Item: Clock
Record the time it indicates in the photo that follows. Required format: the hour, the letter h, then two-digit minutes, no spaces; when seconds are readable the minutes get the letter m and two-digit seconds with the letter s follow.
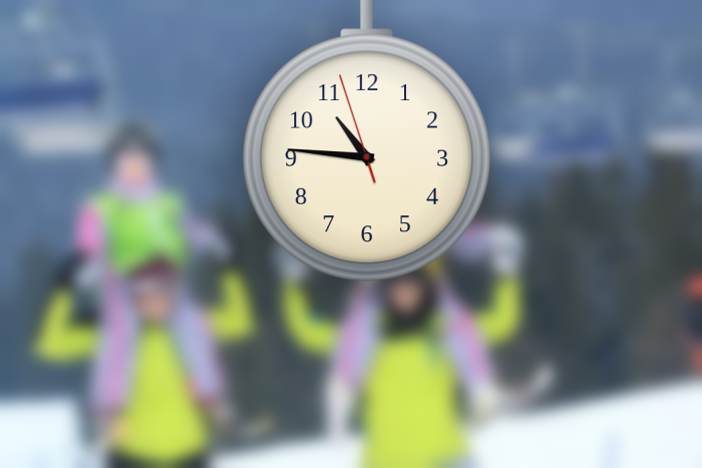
10h45m57s
